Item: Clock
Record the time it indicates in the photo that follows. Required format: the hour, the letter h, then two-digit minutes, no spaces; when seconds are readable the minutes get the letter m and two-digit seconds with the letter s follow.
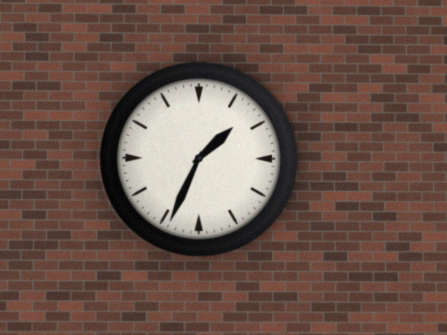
1h34
